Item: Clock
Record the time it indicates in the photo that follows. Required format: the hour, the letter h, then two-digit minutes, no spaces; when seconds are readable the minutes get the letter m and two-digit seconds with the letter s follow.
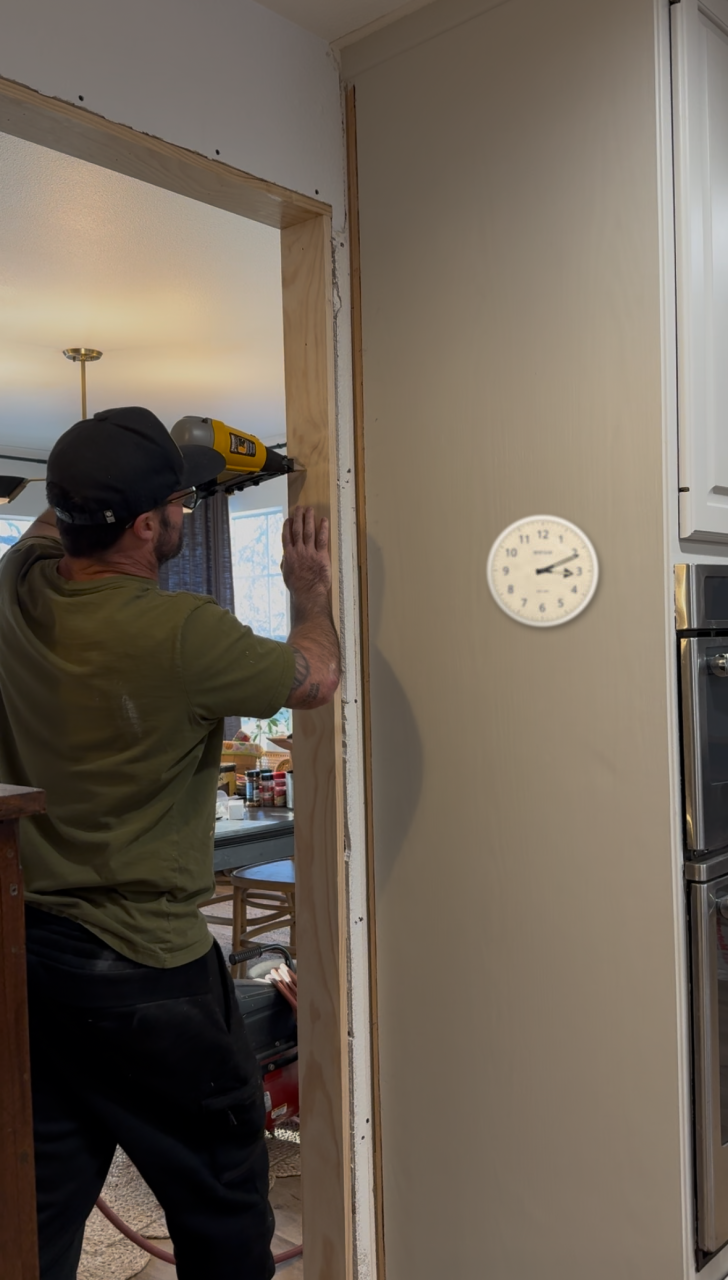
3h11
